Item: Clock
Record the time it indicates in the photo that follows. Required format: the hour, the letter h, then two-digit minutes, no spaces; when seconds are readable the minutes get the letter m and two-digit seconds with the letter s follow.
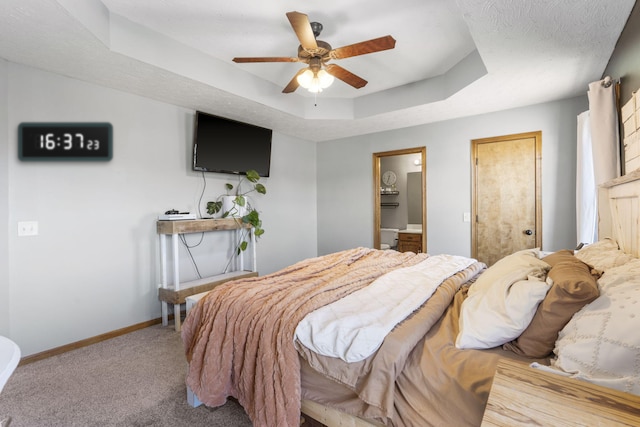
16h37
